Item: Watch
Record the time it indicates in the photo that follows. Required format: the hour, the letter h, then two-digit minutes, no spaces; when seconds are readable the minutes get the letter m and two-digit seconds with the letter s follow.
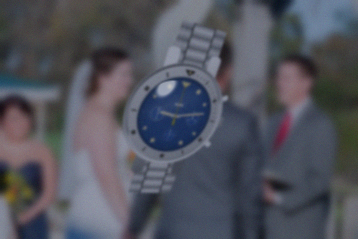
9h13
